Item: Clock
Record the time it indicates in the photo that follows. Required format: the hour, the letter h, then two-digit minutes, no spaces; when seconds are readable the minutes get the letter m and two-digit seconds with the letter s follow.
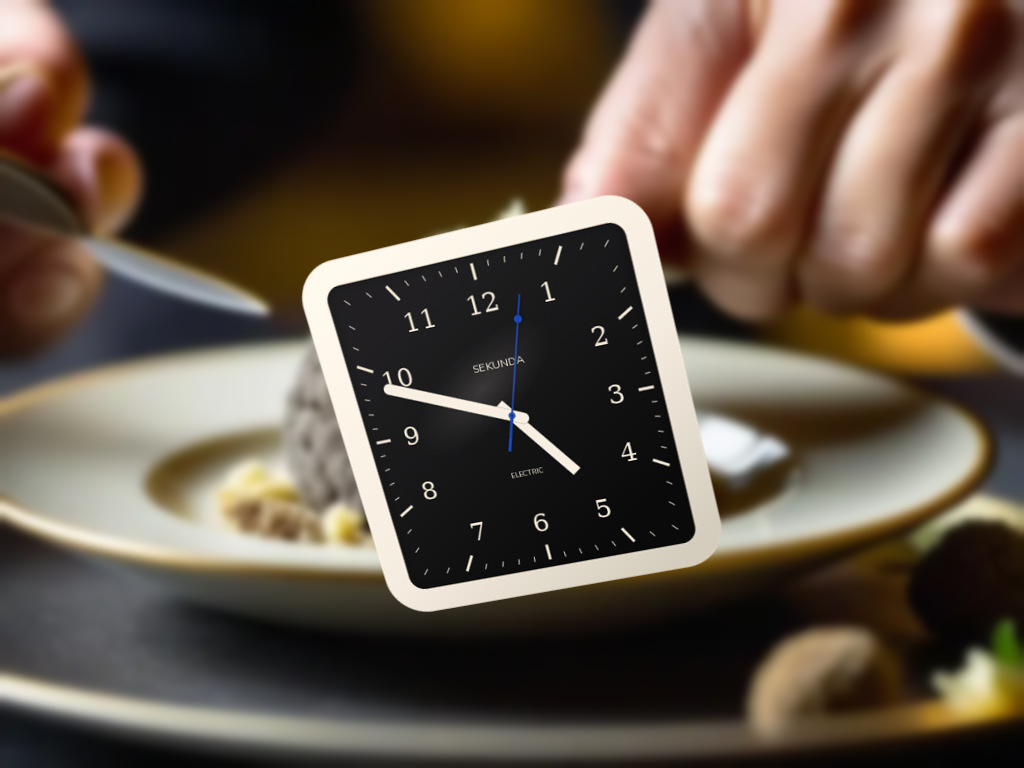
4h49m03s
